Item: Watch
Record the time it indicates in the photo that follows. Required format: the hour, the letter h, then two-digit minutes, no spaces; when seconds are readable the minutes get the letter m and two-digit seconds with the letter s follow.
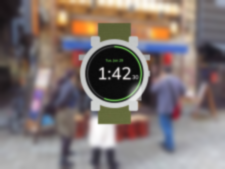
1h42
